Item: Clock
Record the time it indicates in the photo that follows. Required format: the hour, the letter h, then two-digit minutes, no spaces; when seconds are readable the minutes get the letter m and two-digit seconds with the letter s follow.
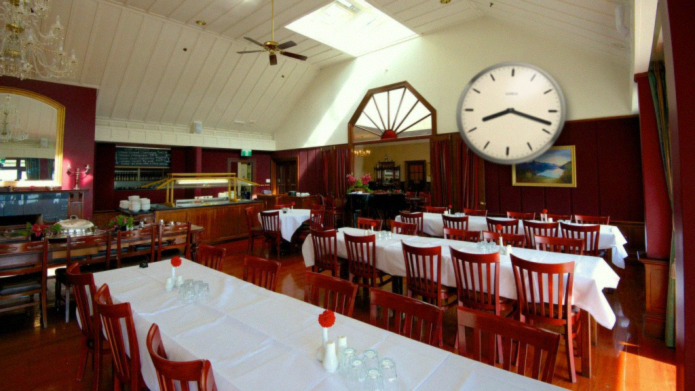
8h18
